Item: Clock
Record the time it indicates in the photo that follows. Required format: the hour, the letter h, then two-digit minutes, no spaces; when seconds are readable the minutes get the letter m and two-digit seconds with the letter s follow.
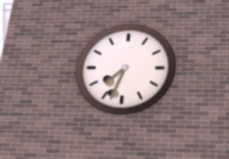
7h33
